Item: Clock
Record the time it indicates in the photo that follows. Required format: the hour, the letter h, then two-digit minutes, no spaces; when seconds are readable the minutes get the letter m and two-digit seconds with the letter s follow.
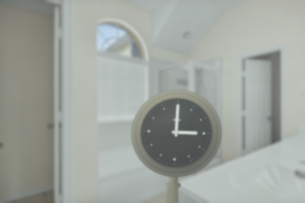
3h00
